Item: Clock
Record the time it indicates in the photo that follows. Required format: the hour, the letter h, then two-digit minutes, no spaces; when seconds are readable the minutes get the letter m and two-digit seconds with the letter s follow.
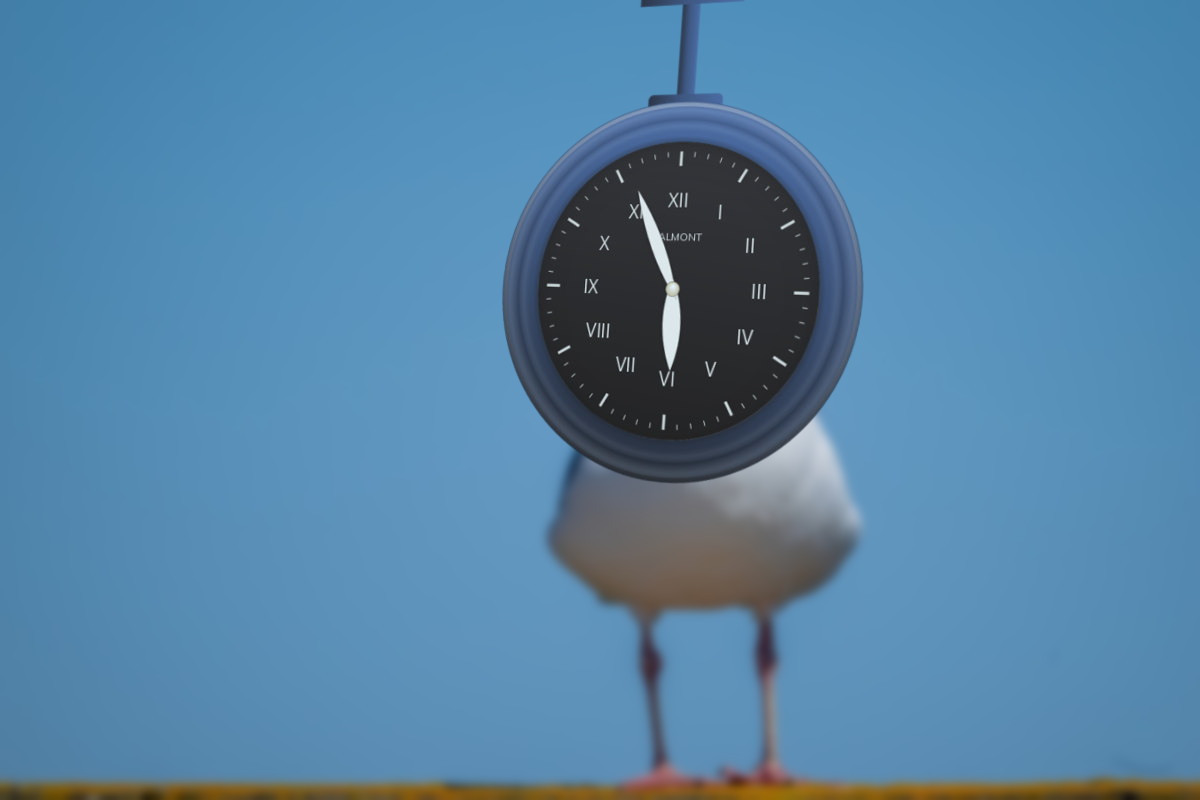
5h56
